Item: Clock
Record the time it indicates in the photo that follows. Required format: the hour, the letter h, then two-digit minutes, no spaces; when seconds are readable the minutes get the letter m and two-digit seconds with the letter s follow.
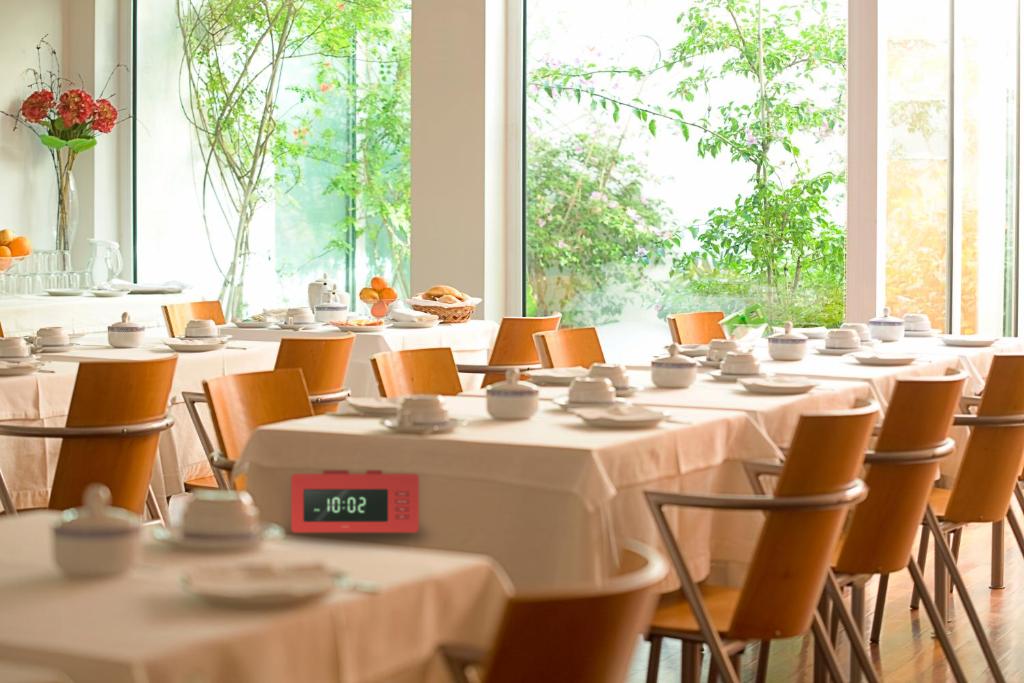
10h02
